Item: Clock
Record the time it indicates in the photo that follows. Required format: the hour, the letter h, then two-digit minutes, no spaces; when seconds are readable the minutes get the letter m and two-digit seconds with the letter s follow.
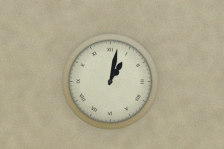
1h02
